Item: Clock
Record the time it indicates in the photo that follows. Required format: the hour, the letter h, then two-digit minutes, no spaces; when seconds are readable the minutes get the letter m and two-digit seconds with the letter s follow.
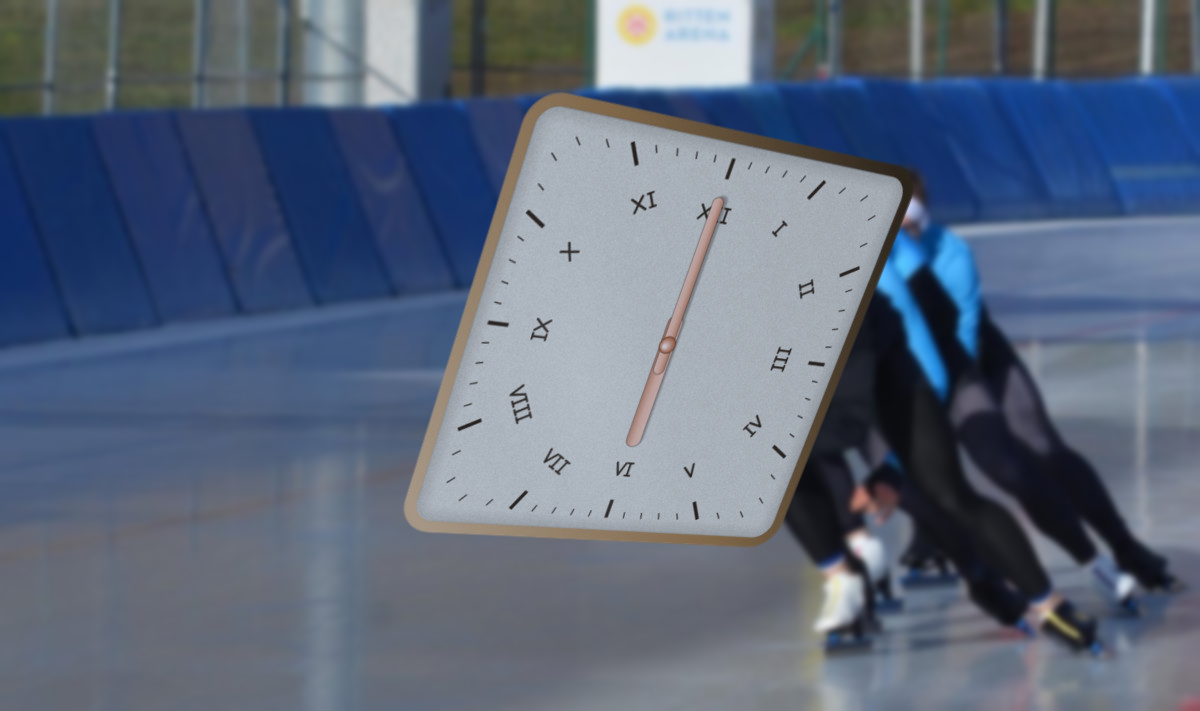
6h00
